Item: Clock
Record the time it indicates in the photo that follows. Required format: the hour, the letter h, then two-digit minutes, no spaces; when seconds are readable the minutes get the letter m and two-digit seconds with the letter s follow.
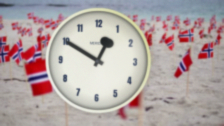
12h50
